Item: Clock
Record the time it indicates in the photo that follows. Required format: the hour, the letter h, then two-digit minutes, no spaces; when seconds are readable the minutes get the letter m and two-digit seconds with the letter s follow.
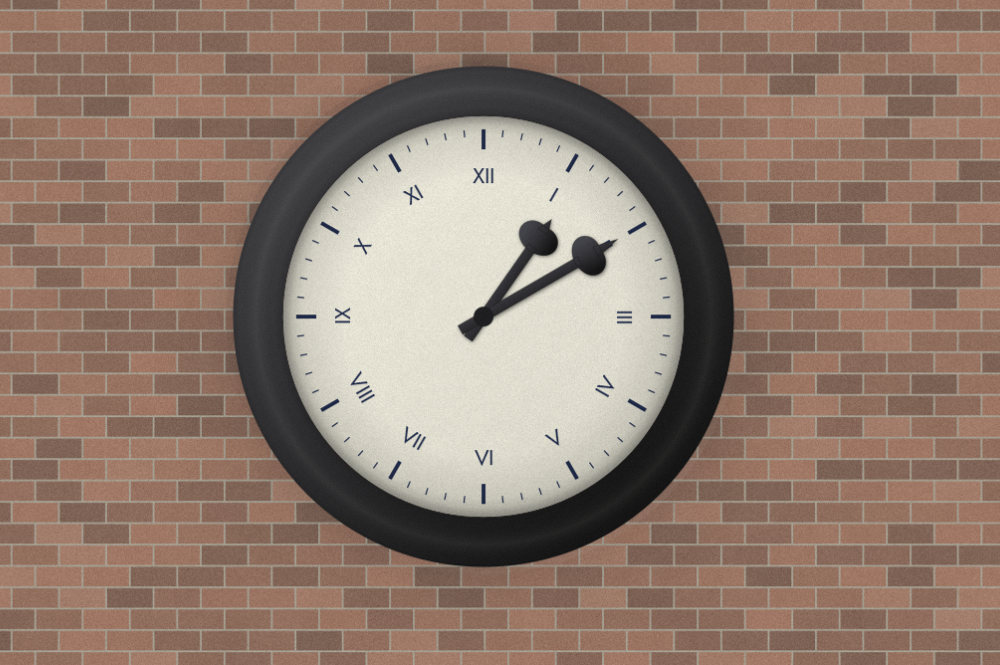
1h10
